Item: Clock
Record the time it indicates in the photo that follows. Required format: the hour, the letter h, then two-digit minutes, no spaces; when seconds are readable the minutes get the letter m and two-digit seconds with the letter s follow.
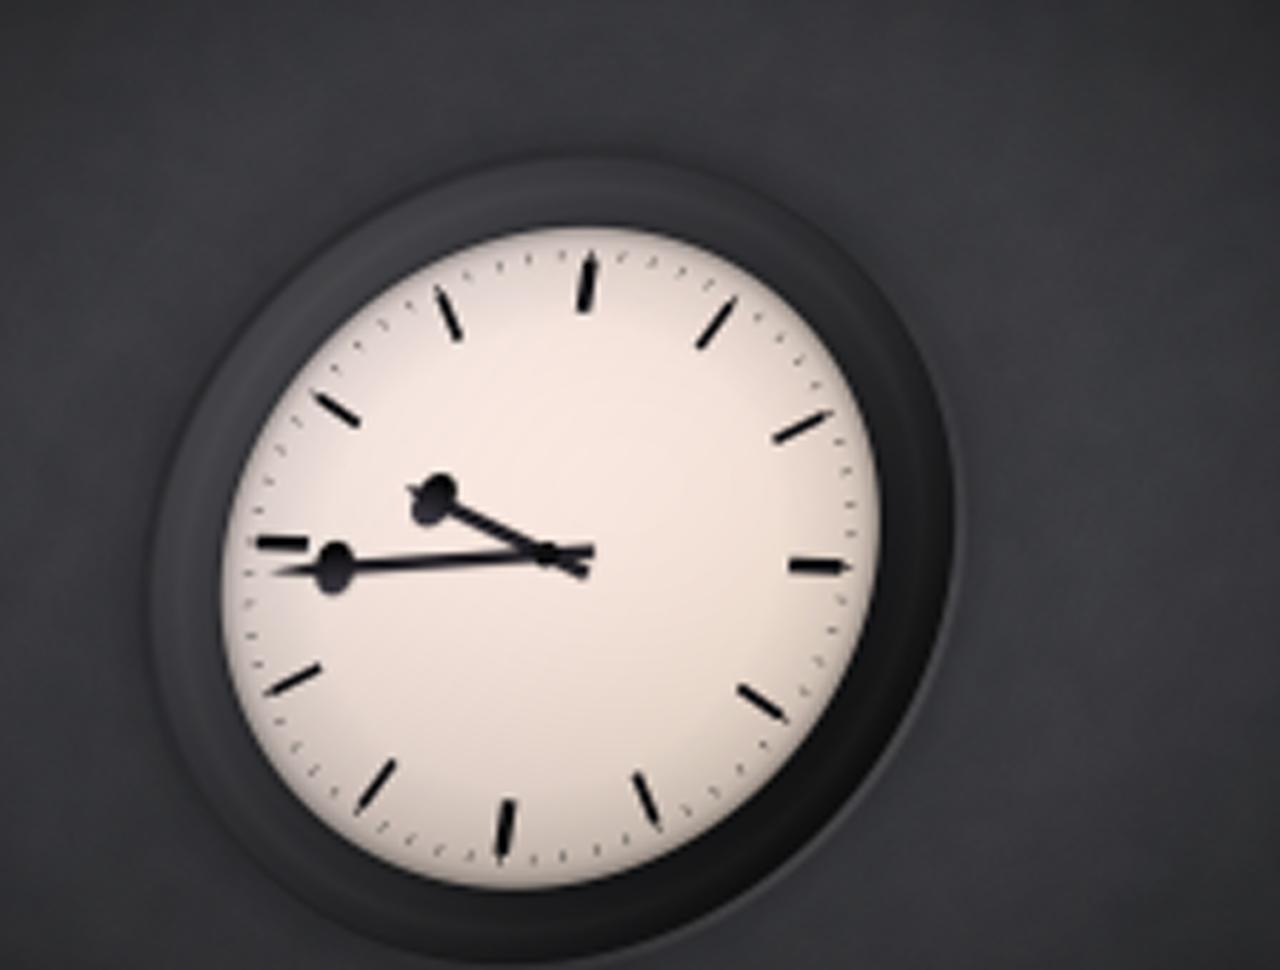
9h44
